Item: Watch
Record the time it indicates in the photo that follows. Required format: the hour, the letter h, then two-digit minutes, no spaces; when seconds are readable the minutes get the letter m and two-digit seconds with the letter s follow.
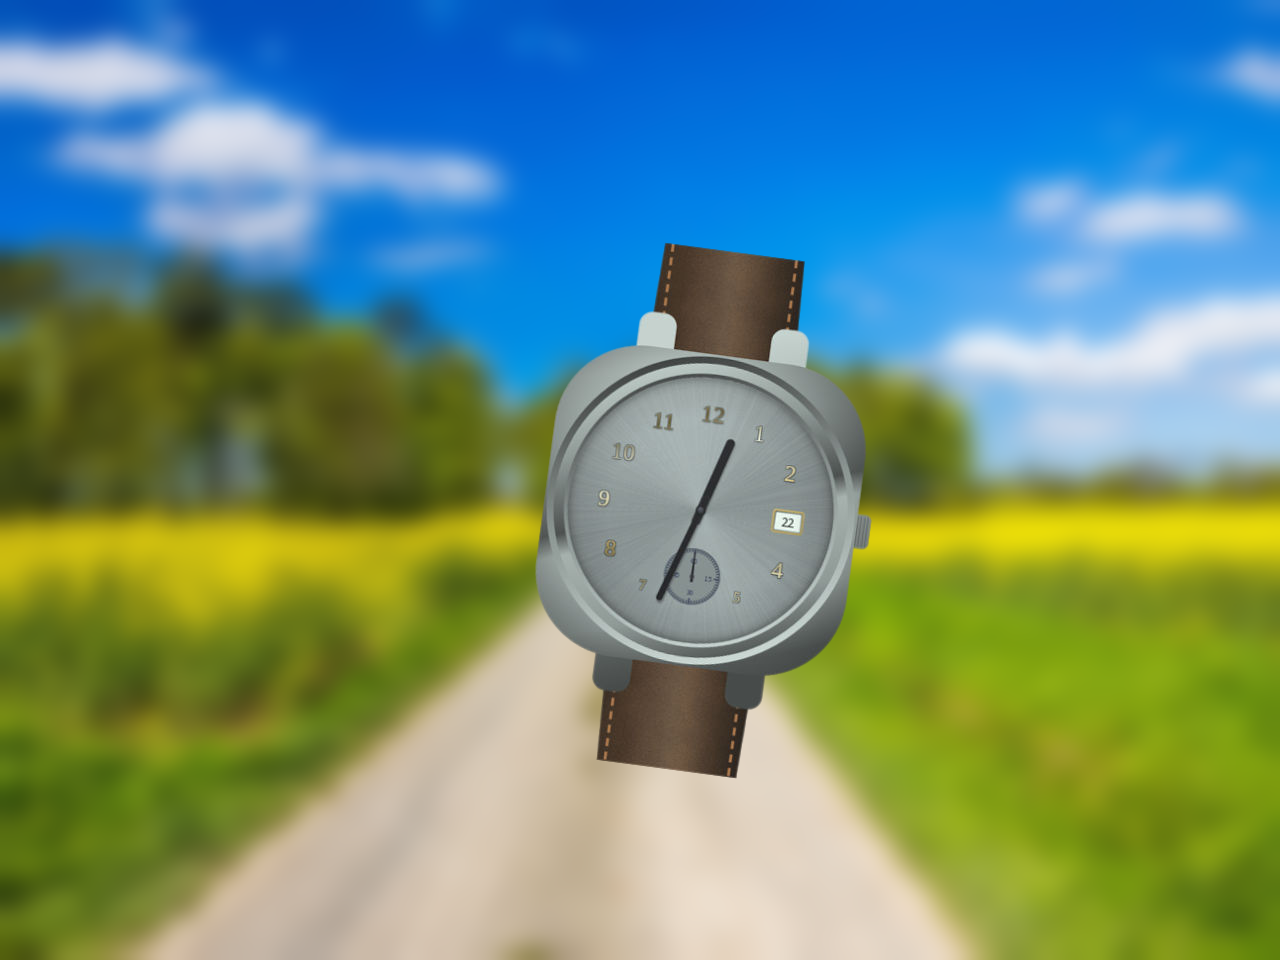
12h33
